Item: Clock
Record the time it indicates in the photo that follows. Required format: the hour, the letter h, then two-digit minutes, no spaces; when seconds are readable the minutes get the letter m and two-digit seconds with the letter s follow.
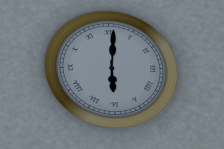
6h01
